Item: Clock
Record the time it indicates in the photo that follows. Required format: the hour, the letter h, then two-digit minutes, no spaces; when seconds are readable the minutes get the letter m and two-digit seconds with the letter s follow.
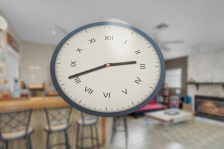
2h41
